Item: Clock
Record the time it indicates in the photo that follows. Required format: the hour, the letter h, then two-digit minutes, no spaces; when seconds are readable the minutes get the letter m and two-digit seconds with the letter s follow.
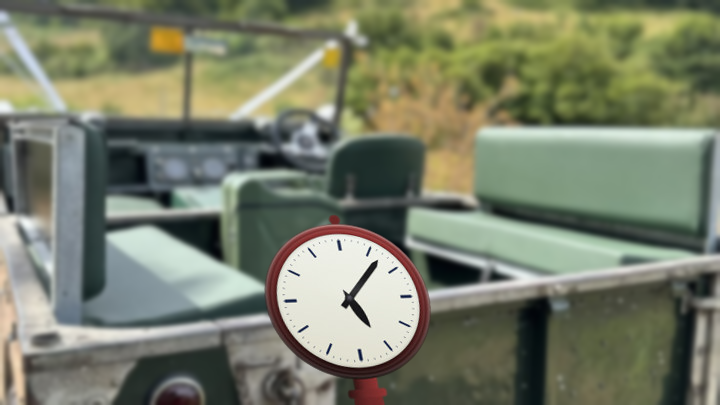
5h07
